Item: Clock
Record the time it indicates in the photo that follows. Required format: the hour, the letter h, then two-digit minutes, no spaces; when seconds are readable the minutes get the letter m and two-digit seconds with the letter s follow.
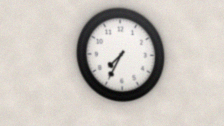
7h35
